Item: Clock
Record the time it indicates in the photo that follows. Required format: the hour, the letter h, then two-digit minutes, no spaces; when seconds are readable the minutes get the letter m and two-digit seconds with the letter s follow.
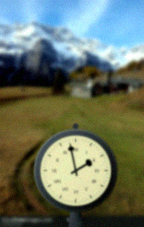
1h58
